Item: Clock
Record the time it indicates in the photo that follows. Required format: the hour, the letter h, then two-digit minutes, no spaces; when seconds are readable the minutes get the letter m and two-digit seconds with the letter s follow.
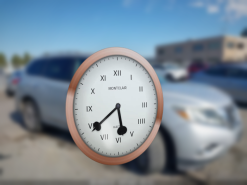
5h39
